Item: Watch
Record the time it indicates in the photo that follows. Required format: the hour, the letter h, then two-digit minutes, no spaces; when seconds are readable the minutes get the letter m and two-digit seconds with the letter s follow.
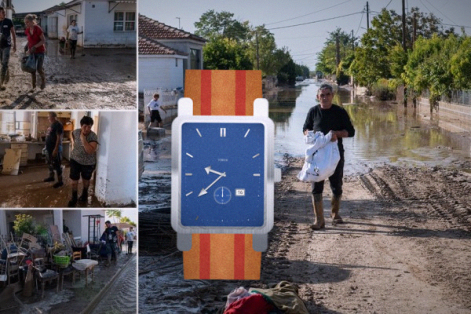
9h38
